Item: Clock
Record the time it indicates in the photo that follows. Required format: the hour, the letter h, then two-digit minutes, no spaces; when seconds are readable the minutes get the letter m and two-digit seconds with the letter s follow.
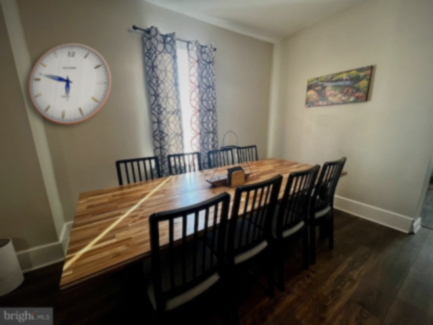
5h47
